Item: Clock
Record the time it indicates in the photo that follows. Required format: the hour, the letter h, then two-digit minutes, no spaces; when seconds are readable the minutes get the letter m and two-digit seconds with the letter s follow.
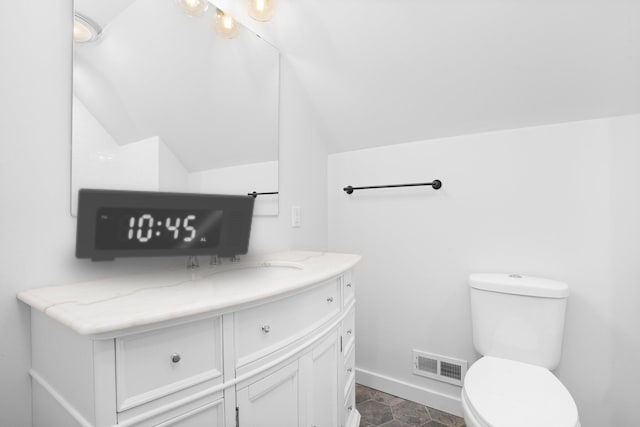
10h45
